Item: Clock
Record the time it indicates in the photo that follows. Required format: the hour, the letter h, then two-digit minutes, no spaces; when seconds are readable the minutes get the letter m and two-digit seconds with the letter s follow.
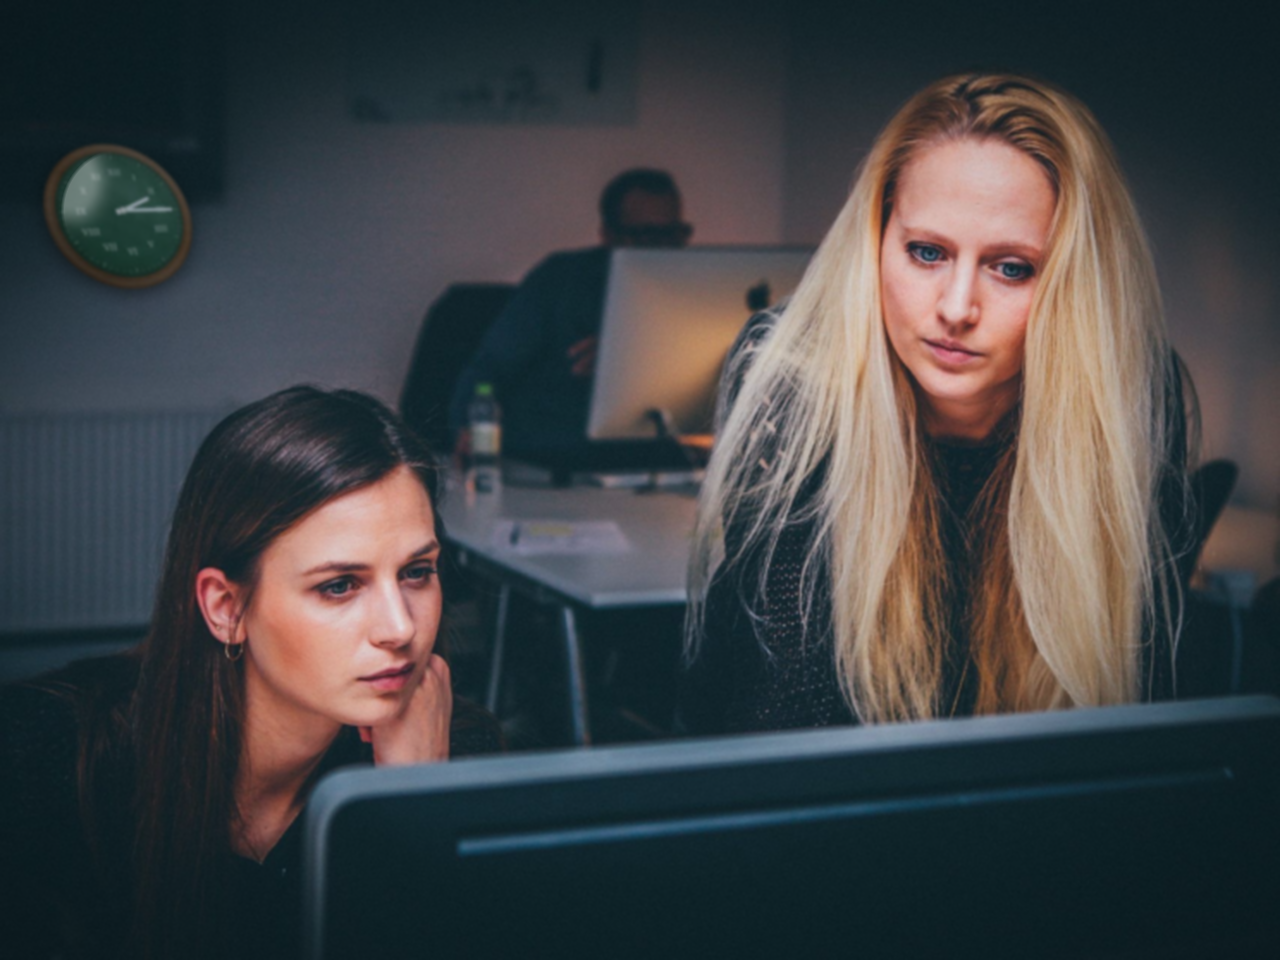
2h15
